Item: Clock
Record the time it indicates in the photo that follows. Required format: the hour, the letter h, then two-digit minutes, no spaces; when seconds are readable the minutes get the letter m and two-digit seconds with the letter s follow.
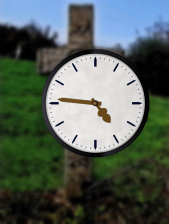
4h46
